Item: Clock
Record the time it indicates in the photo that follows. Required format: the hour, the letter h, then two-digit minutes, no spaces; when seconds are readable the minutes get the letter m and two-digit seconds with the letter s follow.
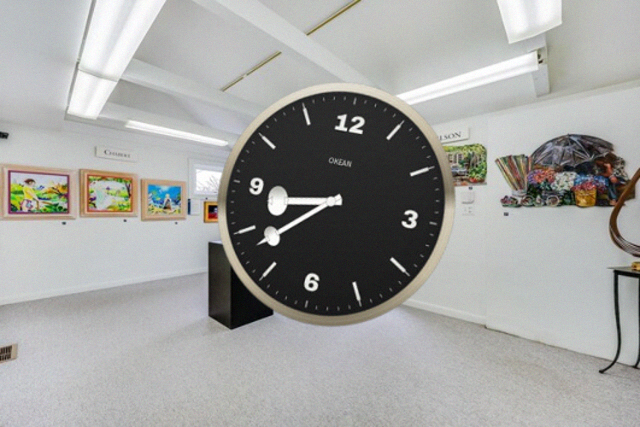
8h38
